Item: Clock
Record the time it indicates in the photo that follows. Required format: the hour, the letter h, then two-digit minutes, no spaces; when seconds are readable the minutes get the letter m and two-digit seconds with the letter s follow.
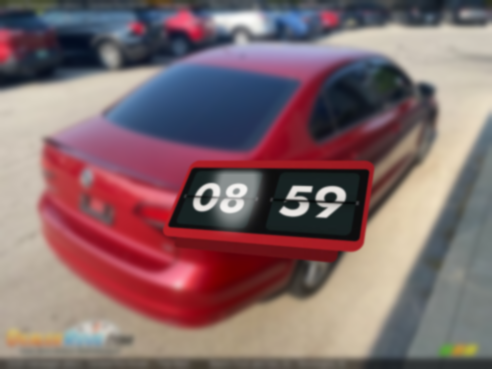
8h59
